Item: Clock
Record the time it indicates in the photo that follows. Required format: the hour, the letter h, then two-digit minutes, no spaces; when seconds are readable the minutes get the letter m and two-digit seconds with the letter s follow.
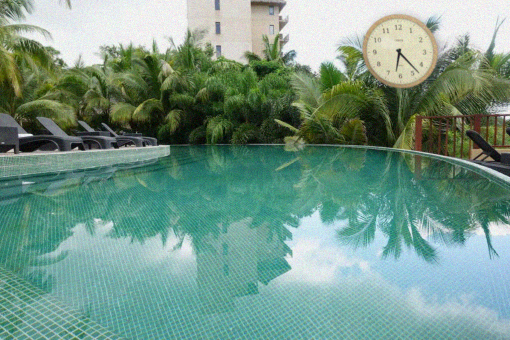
6h23
